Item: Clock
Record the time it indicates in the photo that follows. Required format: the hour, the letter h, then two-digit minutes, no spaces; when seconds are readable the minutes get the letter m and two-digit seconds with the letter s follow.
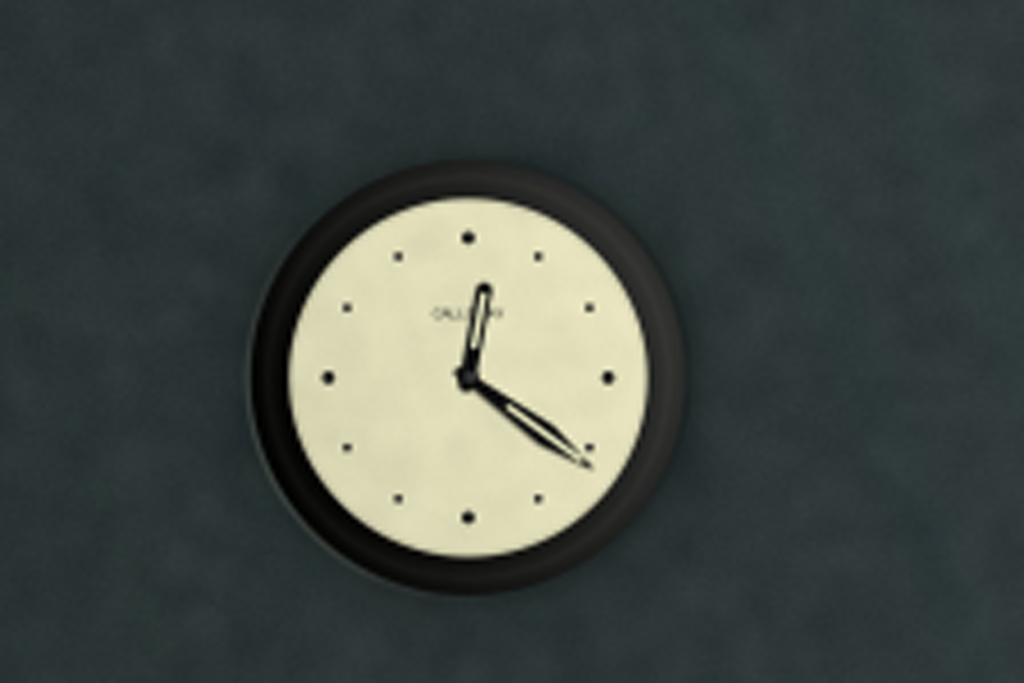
12h21
